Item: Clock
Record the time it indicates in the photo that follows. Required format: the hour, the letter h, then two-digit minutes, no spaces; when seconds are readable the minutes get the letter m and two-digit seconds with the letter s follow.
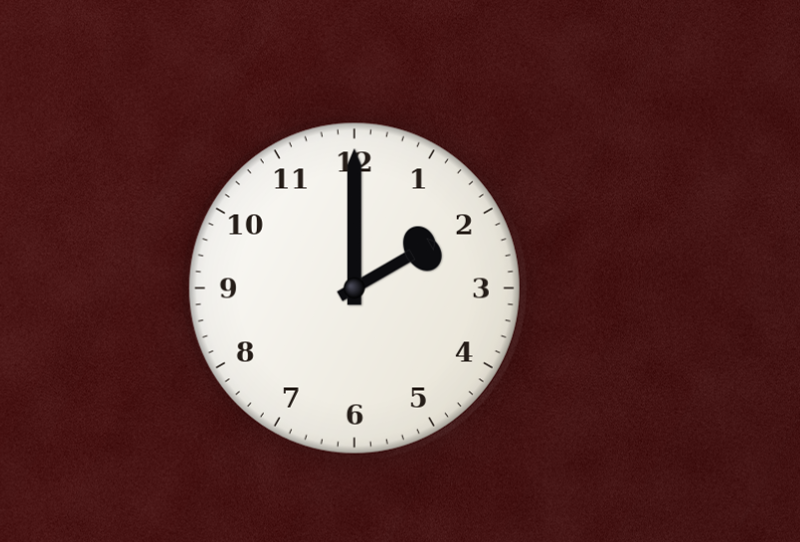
2h00
